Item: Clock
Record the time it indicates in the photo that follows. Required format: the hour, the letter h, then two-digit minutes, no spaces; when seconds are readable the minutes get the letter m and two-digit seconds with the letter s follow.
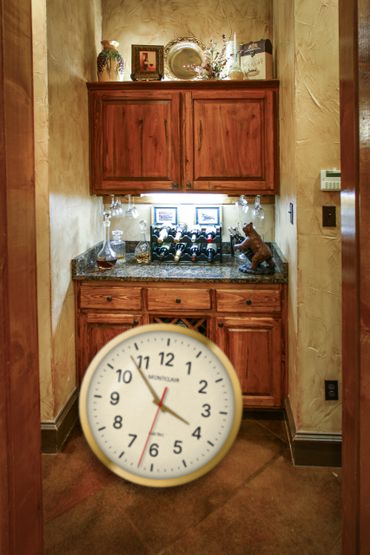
3h53m32s
